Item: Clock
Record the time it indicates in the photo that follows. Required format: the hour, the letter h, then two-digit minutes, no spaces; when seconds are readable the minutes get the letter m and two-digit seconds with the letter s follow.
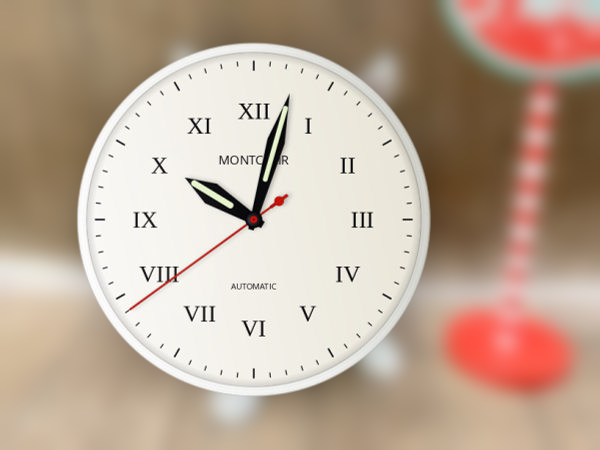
10h02m39s
